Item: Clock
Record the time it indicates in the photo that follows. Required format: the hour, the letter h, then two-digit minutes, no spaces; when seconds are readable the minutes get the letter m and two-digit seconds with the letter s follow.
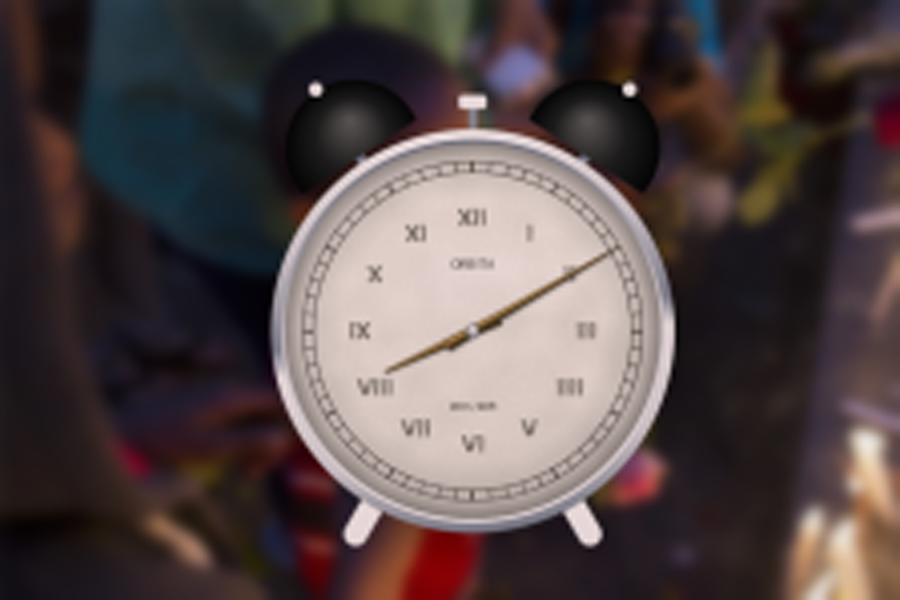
8h10
